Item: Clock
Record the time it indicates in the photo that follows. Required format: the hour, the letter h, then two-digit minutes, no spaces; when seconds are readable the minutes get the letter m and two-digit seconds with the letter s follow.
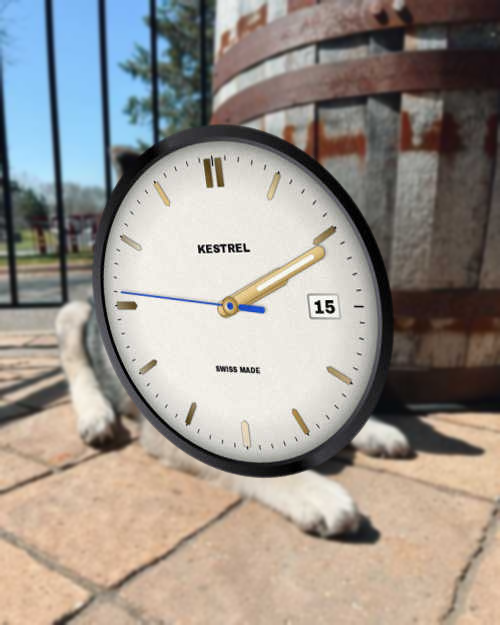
2h10m46s
